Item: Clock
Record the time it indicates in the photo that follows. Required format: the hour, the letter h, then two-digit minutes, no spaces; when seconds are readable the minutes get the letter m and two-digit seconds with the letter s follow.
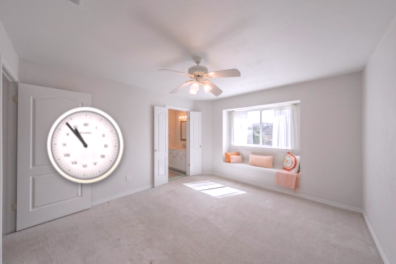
10h53
